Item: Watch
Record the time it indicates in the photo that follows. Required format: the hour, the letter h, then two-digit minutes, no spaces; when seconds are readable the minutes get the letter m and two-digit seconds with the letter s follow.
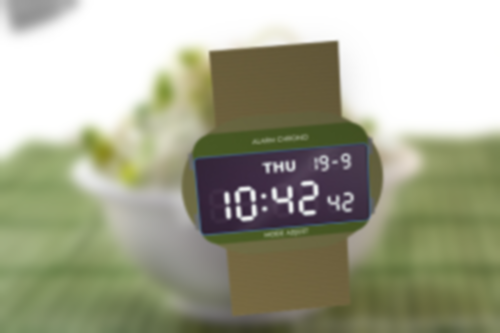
10h42m42s
